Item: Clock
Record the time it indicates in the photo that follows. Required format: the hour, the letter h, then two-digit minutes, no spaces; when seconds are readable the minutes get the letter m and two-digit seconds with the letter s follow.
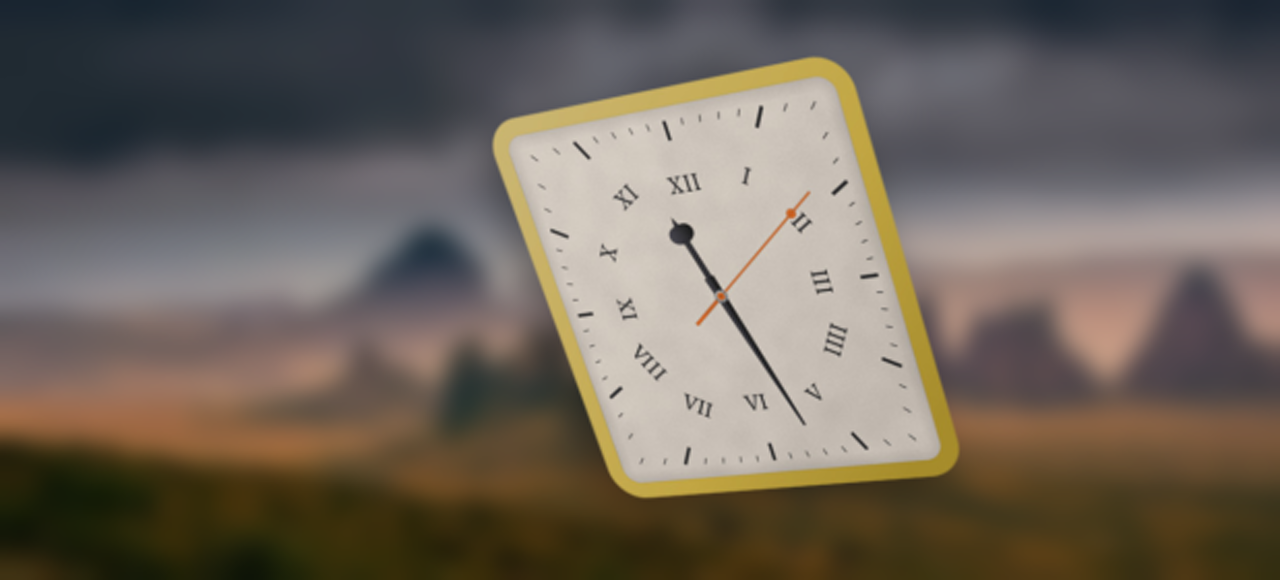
11h27m09s
